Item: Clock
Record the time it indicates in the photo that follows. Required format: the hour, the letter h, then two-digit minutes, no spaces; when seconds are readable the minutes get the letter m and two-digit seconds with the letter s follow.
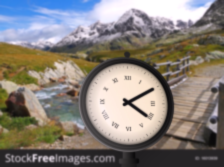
4h10
